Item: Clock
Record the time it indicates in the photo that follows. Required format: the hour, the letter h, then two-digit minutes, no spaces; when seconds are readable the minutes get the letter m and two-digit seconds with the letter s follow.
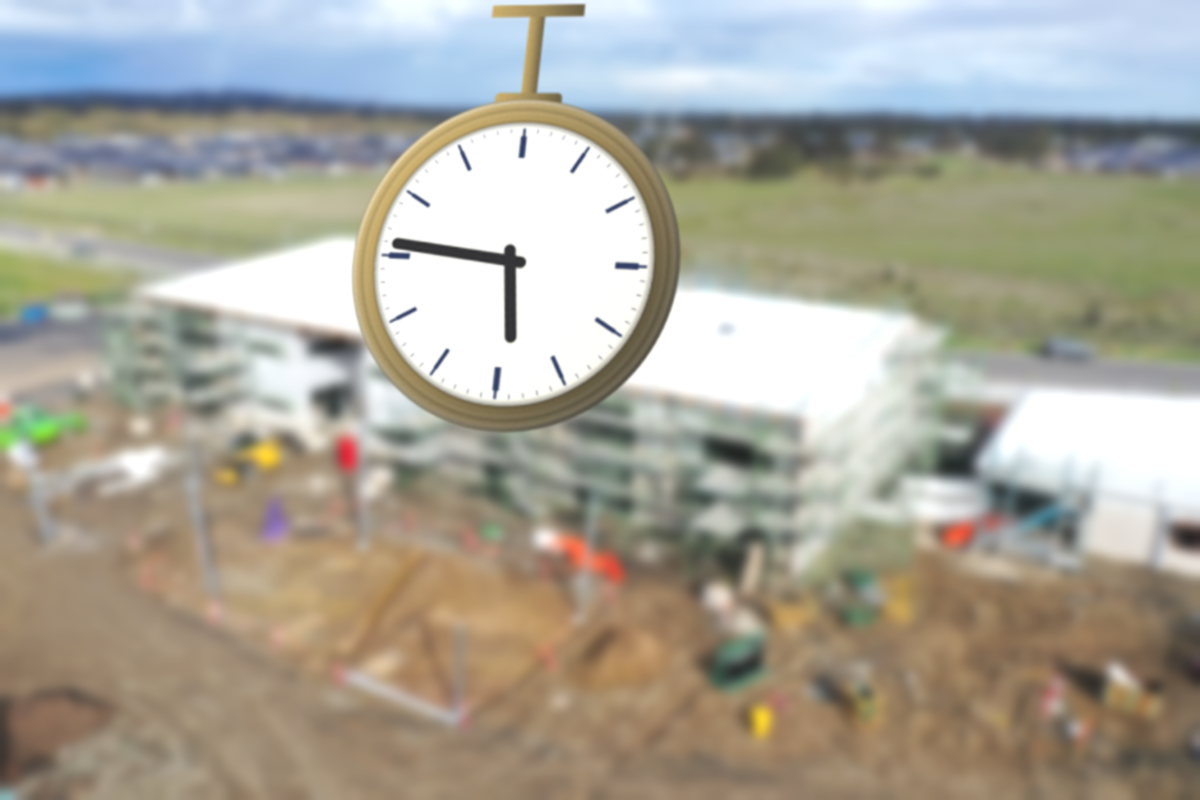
5h46
